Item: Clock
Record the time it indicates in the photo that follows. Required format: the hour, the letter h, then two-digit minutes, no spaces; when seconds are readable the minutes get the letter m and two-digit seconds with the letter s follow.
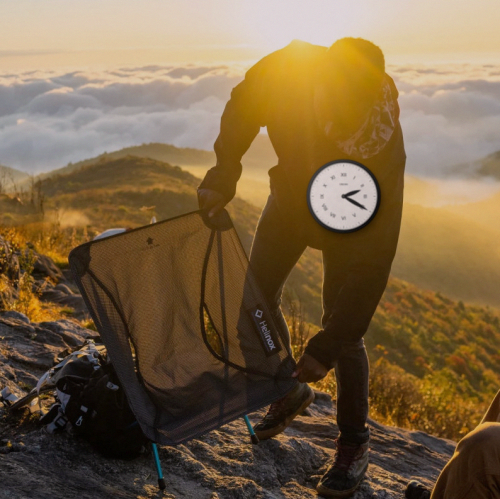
2h20
